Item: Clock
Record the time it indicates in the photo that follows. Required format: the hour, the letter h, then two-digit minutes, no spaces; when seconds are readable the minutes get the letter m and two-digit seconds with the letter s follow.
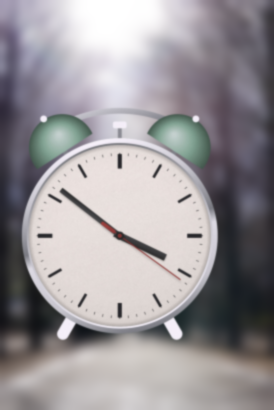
3h51m21s
